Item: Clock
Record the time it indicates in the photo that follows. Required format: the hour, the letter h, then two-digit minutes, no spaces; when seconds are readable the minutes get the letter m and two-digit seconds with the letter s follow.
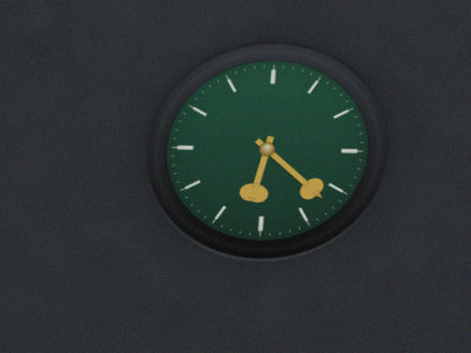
6h22
